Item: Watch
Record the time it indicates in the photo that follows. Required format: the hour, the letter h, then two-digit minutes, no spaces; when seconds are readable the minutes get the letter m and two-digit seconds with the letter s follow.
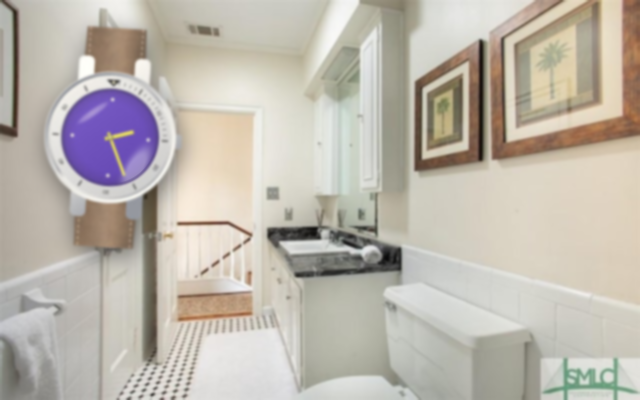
2h26
